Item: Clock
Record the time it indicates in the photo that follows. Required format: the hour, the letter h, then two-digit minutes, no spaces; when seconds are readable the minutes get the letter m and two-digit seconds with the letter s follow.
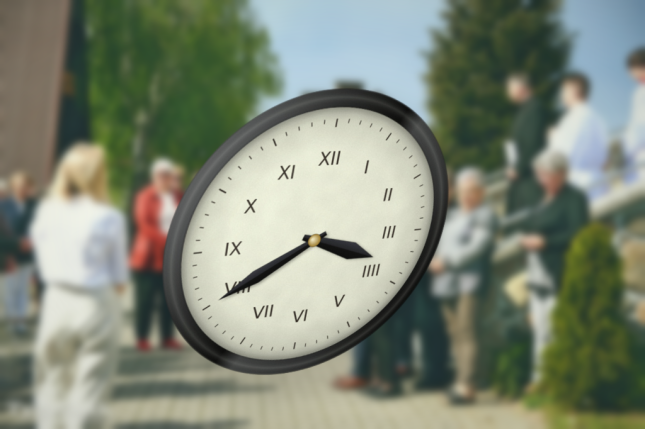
3h40
